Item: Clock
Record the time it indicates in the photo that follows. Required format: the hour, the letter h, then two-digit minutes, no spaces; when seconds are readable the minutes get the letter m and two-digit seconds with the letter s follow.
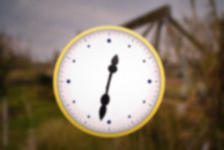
12h32
